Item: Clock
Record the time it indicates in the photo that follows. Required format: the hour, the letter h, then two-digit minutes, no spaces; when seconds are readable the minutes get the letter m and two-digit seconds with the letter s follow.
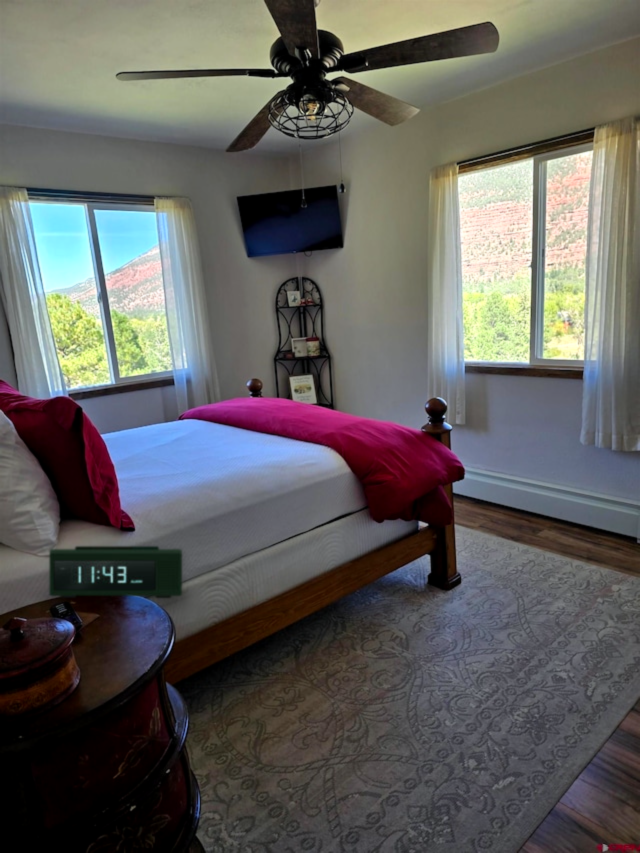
11h43
